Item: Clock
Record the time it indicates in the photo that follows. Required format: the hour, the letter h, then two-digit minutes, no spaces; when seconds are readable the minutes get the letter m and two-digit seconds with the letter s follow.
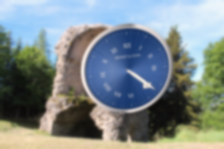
4h22
